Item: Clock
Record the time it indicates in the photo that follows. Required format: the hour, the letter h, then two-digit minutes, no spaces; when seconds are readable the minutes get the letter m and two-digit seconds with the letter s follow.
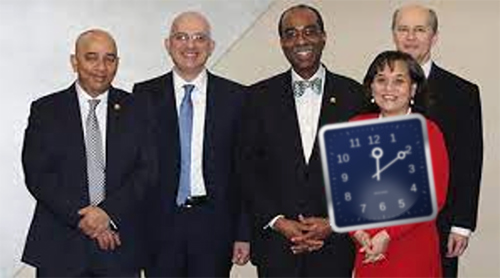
12h10
